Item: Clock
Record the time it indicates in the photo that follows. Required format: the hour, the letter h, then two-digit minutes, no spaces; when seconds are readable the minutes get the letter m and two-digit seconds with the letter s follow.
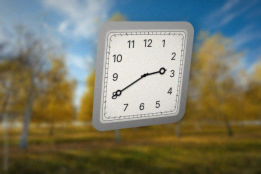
2h40
